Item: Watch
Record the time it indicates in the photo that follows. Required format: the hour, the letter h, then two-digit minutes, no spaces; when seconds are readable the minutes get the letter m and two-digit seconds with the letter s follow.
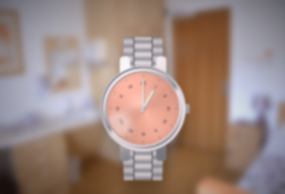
1h00
